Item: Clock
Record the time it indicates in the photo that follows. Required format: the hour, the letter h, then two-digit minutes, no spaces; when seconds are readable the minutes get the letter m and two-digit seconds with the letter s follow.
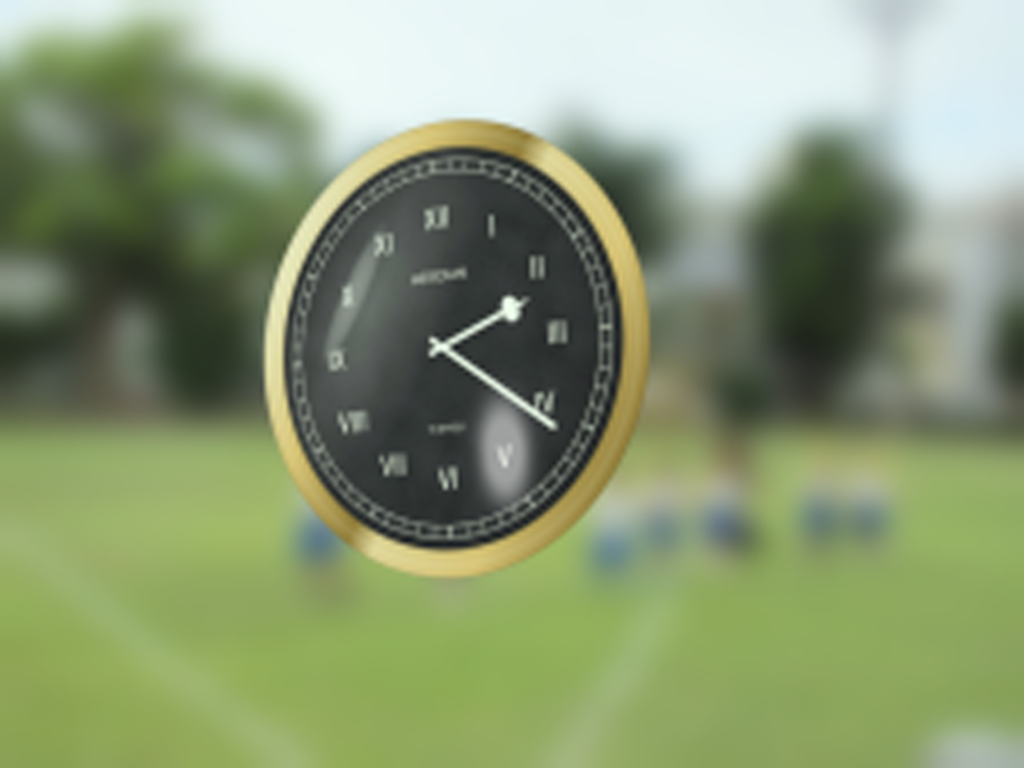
2h21
